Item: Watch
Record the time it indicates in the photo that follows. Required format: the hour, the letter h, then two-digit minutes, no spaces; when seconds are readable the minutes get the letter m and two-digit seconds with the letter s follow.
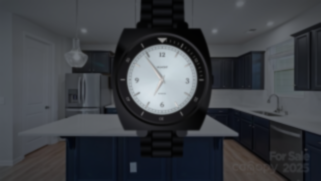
6h54
